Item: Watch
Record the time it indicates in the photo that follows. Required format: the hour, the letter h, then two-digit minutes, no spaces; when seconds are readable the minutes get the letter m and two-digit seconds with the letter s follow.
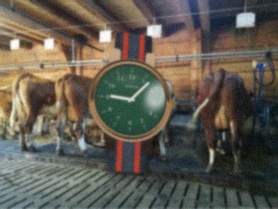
9h07
